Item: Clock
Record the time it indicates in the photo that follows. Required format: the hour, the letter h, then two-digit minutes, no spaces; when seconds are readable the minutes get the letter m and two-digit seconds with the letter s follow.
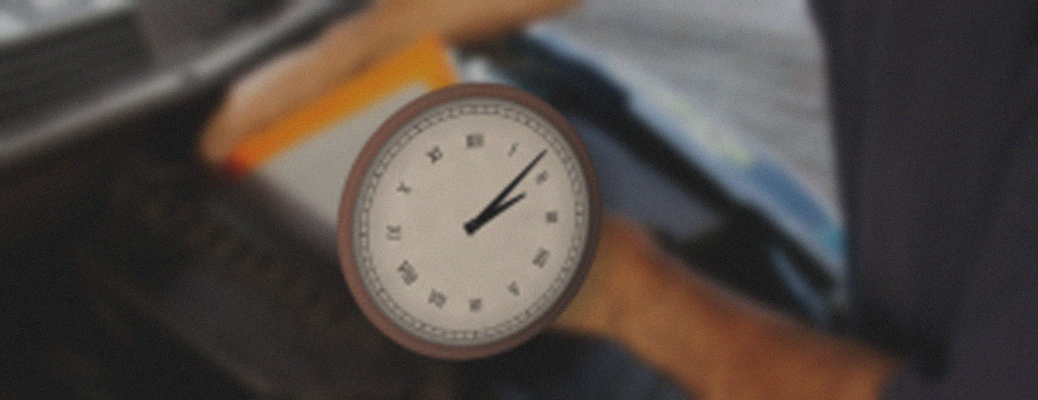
2h08
